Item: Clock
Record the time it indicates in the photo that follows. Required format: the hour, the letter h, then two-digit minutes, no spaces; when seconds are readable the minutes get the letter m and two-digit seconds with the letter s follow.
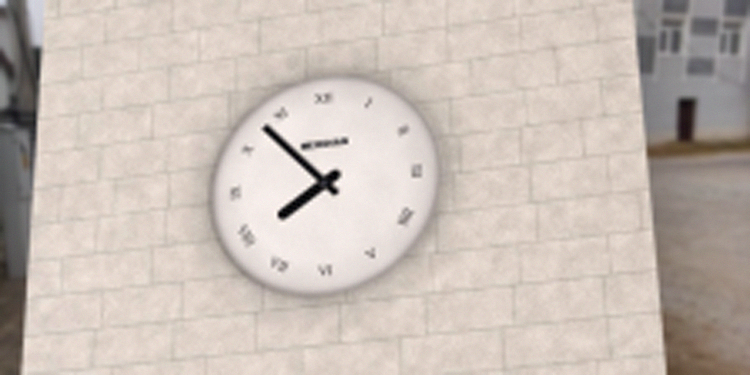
7h53
